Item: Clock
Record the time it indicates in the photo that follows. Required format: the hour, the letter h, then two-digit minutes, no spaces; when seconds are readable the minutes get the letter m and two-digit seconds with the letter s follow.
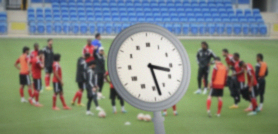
3h28
